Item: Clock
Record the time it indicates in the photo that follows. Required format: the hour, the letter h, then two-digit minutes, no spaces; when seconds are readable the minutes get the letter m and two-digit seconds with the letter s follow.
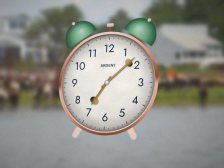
7h08
